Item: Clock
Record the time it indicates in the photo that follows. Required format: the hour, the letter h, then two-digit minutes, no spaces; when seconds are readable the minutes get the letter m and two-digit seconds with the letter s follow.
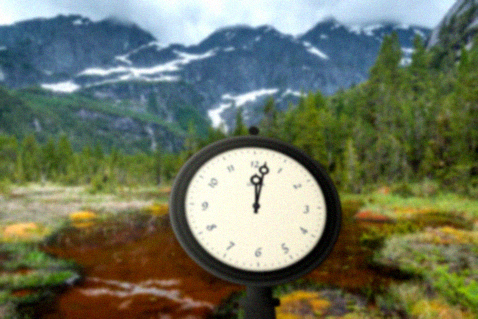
12h02
